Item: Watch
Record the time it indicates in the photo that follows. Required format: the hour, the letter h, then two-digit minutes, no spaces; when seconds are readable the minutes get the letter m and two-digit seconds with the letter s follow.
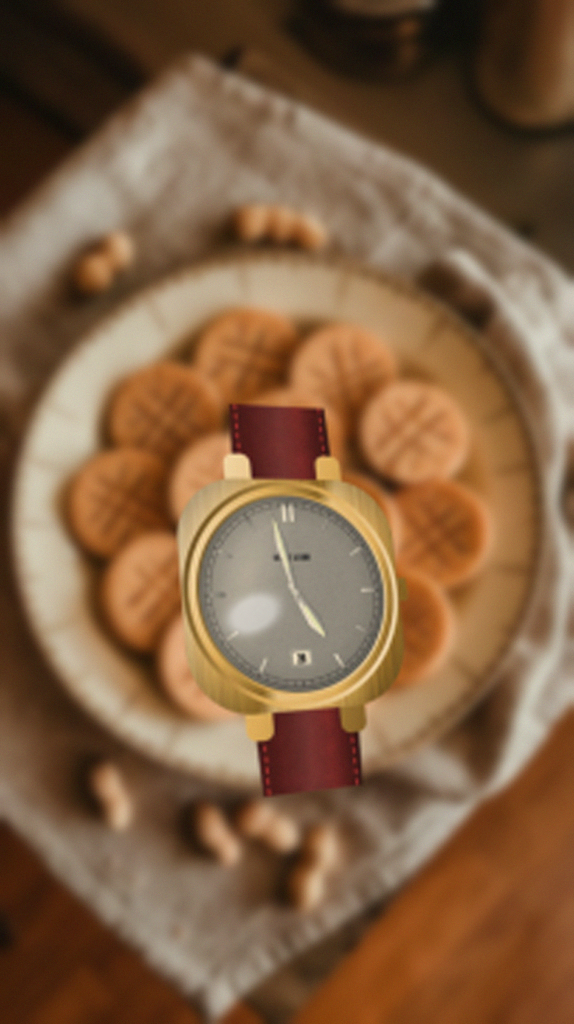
4h58
